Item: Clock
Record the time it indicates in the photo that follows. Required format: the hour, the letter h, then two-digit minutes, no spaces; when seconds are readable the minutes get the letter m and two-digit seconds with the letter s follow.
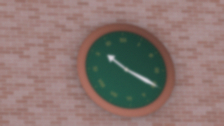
10h20
